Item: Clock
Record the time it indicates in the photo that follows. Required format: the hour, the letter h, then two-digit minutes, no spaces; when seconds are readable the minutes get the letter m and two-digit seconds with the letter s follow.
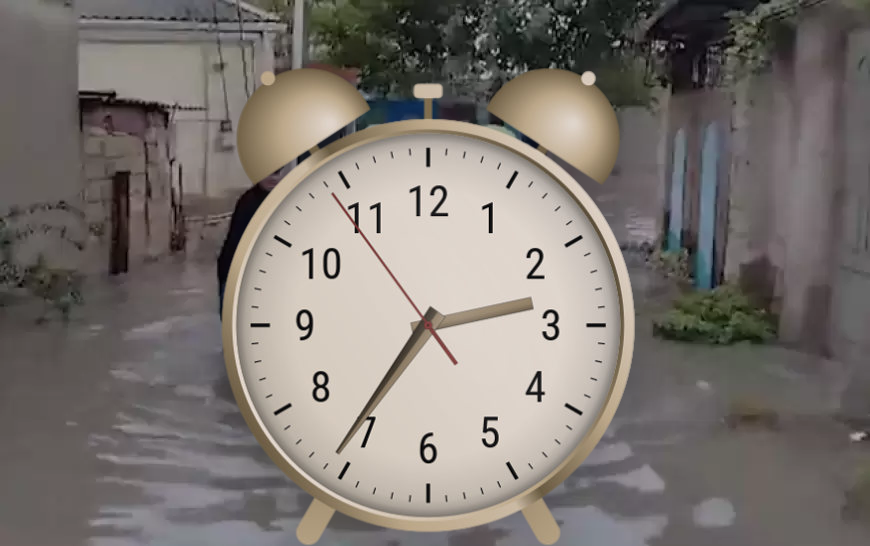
2h35m54s
